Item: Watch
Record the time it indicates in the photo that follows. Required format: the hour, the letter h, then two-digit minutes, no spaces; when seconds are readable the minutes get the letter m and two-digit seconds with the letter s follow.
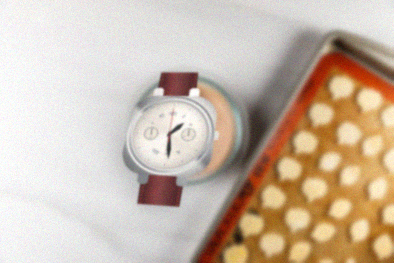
1h29
